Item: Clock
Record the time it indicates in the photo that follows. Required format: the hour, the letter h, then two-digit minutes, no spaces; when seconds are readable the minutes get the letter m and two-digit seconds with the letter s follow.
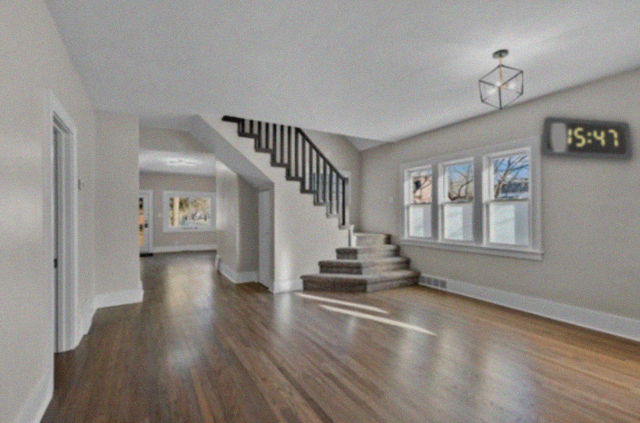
15h47
